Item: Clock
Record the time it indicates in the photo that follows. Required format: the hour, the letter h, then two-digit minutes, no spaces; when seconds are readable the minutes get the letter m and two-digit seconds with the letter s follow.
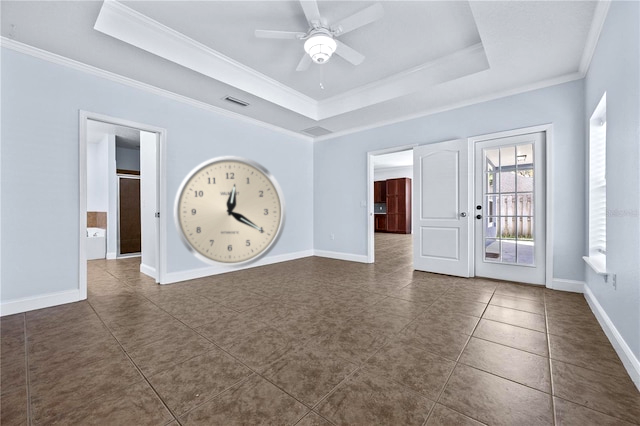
12h20
